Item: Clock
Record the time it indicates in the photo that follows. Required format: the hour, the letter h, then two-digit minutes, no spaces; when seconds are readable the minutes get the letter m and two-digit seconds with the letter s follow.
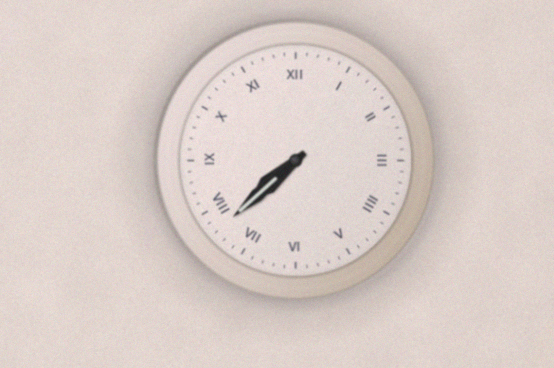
7h38
